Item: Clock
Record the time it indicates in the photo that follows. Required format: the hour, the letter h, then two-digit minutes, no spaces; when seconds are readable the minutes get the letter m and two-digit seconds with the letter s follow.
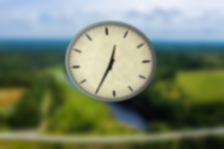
12h35
